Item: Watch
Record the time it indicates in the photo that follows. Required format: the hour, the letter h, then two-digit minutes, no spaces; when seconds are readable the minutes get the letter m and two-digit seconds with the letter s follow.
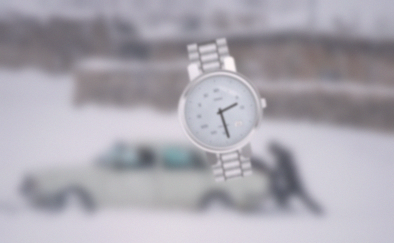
2h29
